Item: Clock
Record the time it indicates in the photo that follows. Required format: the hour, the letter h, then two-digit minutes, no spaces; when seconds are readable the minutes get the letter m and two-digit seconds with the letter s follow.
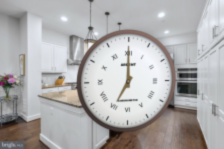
7h00
